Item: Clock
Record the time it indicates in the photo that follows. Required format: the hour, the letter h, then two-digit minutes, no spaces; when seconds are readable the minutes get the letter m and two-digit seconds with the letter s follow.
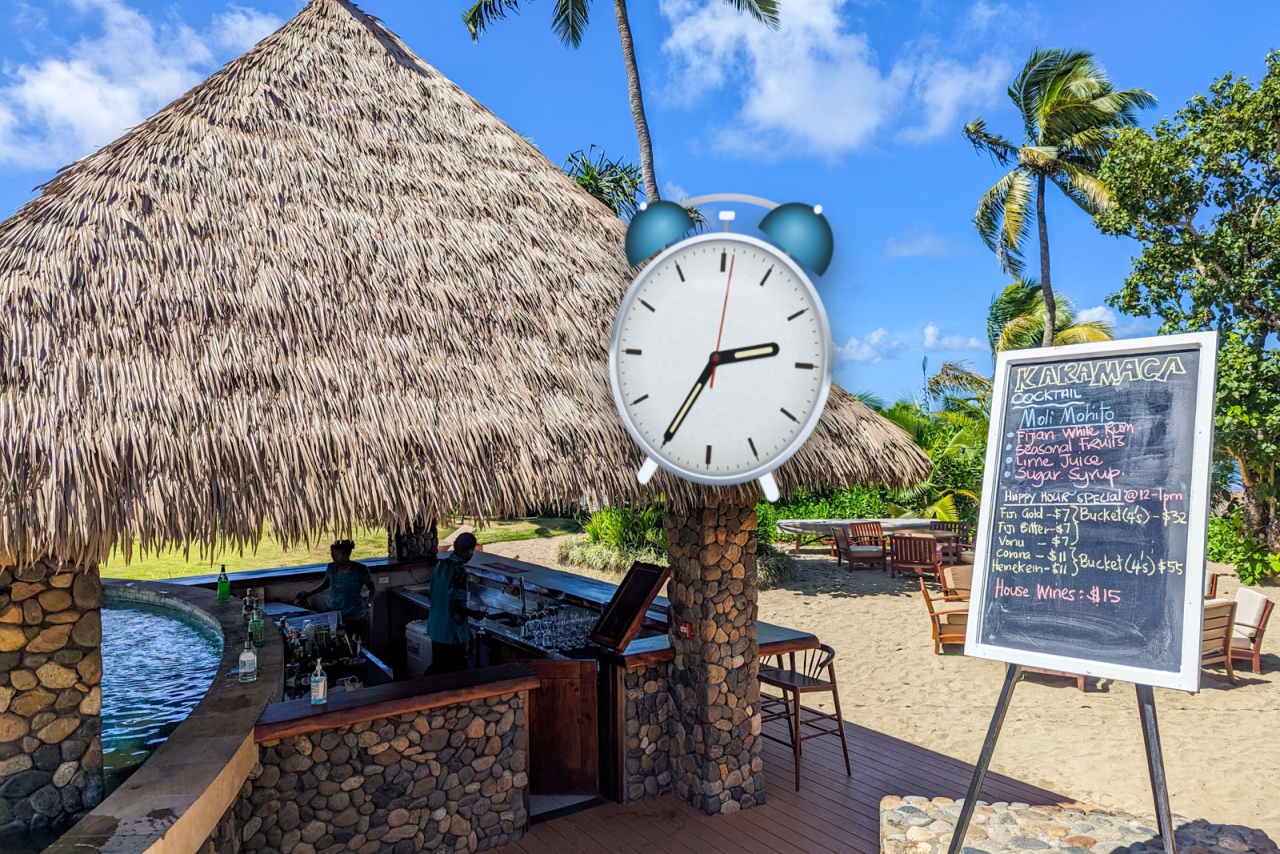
2h35m01s
